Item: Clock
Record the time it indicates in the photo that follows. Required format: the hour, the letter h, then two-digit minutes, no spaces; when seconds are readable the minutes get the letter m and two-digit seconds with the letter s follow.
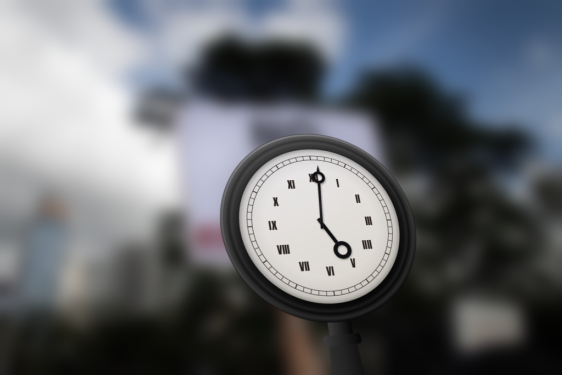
5h01
